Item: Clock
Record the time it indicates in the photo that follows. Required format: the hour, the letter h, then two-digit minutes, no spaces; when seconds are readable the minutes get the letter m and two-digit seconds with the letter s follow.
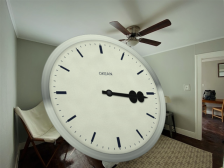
3h16
